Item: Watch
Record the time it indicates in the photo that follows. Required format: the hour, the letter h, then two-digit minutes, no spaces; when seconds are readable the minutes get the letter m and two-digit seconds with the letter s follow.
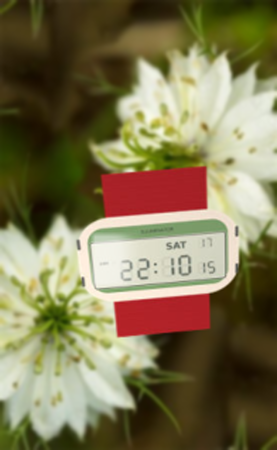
22h10m15s
